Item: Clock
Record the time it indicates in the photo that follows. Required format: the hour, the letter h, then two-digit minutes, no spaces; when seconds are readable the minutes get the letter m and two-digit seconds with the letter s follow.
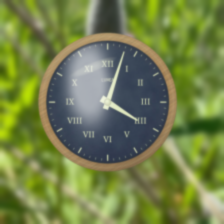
4h03
